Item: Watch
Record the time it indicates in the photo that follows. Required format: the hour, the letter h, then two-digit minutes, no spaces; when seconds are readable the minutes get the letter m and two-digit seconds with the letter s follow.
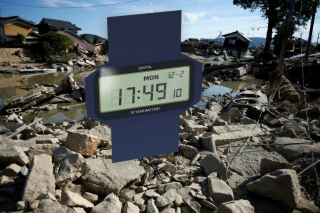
17h49m10s
